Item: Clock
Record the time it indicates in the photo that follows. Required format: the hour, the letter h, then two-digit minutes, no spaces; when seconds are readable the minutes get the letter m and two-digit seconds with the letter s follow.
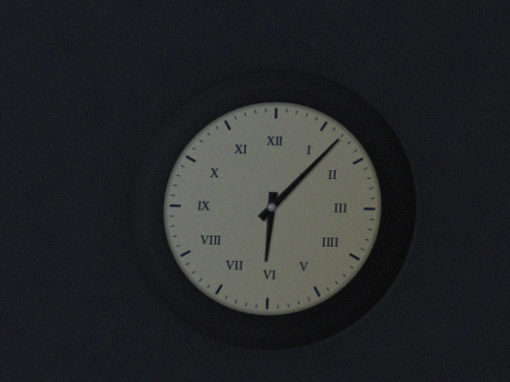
6h07
